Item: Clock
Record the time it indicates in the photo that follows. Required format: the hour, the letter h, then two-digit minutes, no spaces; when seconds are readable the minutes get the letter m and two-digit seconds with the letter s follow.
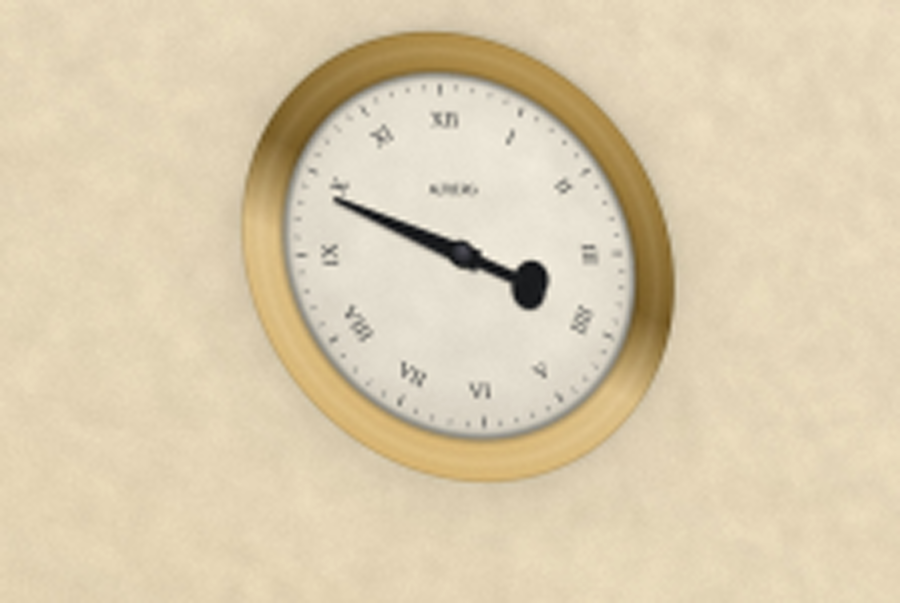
3h49
